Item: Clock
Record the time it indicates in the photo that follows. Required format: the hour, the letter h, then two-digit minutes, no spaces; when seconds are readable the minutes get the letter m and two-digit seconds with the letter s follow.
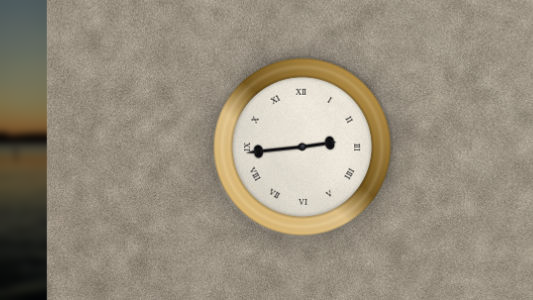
2h44
